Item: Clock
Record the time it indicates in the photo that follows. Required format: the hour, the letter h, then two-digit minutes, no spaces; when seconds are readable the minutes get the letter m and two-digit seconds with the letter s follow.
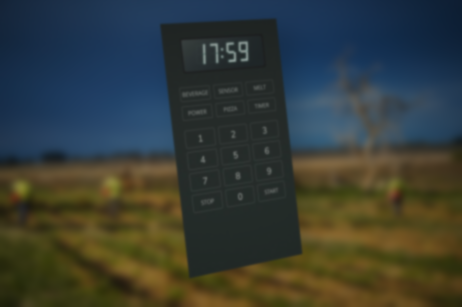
17h59
